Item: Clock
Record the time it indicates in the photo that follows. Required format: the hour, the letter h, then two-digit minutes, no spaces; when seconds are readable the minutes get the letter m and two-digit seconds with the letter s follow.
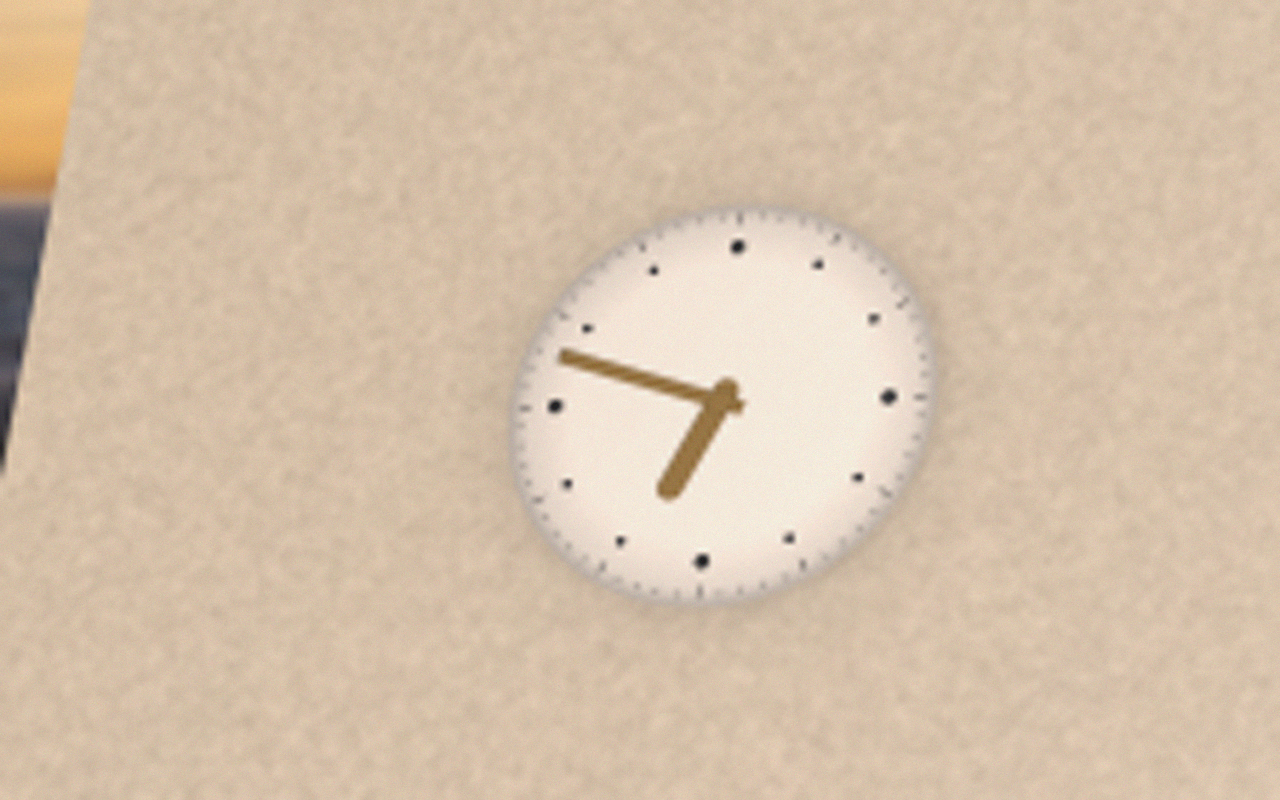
6h48
